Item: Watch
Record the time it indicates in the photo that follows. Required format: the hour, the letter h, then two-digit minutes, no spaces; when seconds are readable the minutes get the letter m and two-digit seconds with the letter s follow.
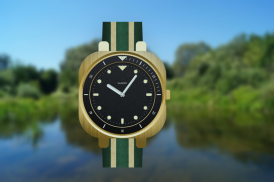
10h06
